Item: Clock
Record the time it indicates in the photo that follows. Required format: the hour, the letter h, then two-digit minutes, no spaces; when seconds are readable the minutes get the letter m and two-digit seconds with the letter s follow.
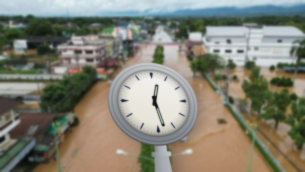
12h28
